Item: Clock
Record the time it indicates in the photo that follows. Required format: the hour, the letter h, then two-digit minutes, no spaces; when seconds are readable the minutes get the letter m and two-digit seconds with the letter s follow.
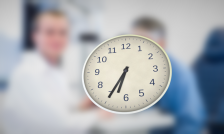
6h35
